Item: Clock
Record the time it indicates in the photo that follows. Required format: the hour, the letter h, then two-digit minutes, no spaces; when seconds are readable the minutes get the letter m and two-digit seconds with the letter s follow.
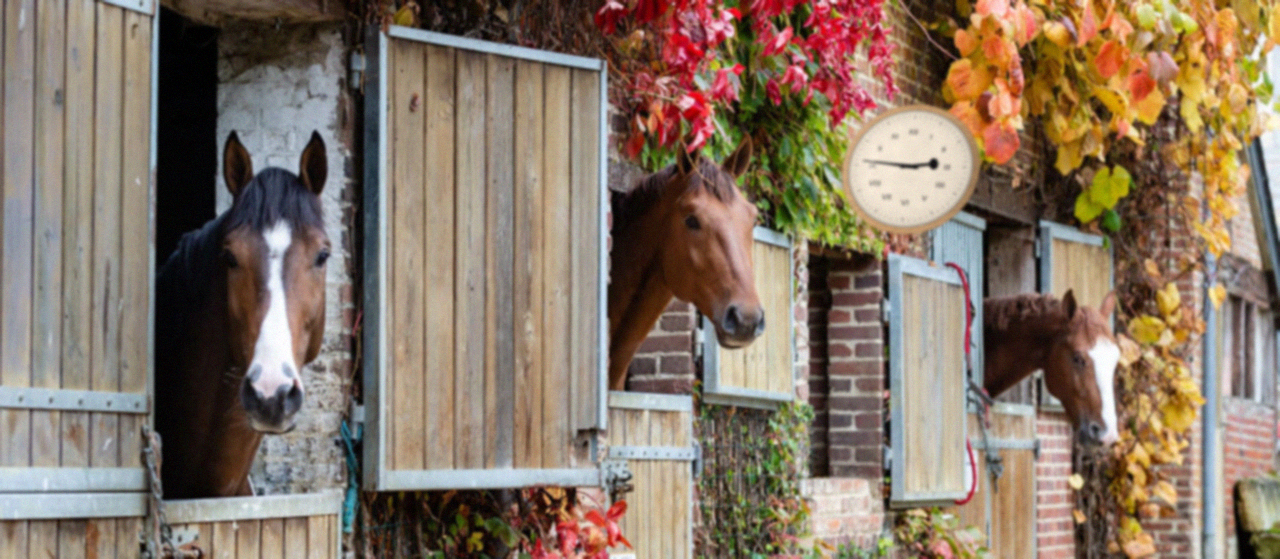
2h46
